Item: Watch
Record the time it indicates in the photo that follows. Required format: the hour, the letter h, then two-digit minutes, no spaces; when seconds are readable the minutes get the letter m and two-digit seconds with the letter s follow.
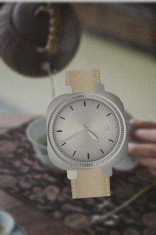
4h41
